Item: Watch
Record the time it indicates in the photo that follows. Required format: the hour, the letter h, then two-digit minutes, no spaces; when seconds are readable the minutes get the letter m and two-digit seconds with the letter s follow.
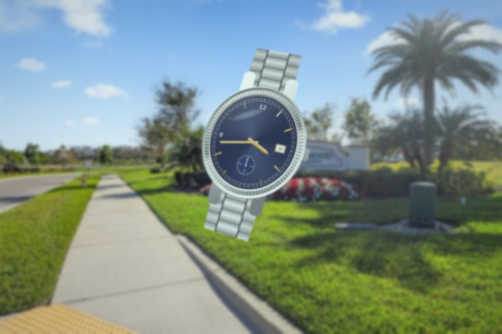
3h43
